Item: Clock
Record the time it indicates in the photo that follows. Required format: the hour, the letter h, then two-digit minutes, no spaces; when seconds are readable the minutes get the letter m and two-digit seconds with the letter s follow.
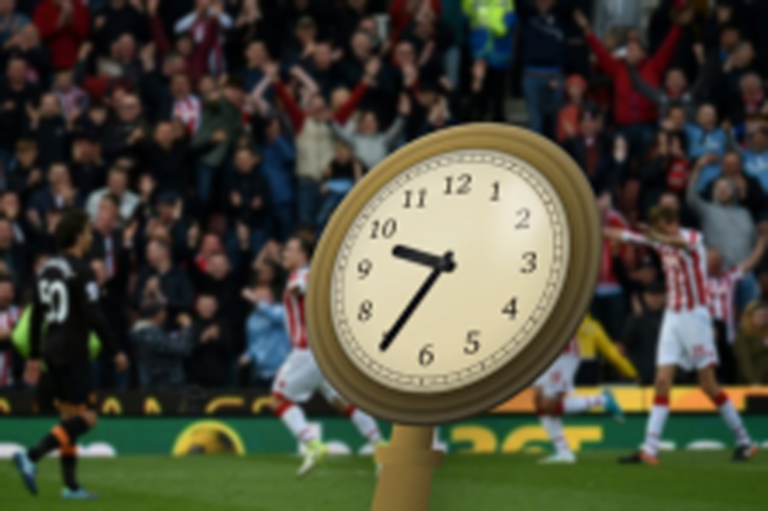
9h35
